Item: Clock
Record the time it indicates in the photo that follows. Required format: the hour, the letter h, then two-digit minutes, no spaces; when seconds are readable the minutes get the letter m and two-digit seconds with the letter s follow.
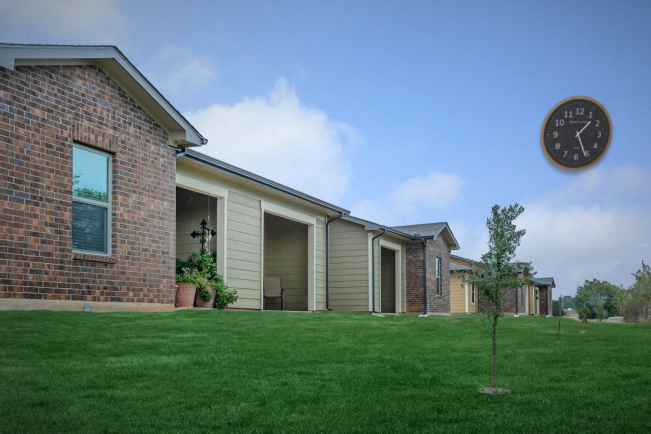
1h26
